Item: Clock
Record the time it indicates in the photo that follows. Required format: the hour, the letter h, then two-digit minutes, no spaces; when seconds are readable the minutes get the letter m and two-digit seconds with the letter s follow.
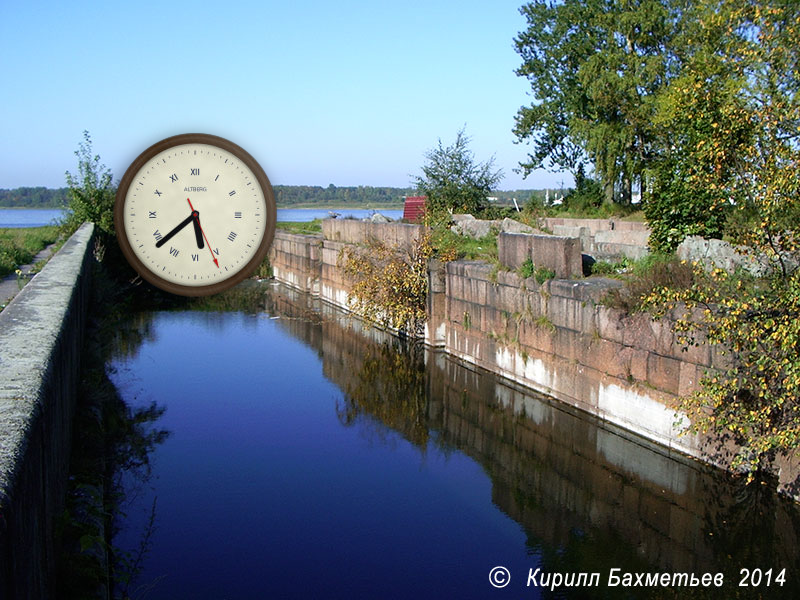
5h38m26s
